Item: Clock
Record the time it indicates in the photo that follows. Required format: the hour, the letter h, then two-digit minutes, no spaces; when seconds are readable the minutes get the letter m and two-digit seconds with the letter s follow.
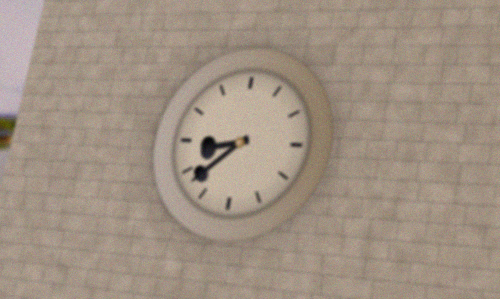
8h38
